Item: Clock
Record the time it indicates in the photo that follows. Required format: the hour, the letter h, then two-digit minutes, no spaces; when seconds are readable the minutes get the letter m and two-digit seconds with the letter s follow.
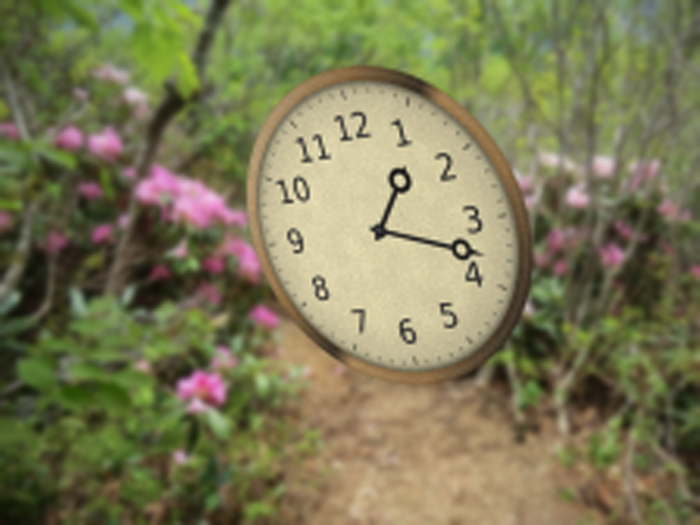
1h18
